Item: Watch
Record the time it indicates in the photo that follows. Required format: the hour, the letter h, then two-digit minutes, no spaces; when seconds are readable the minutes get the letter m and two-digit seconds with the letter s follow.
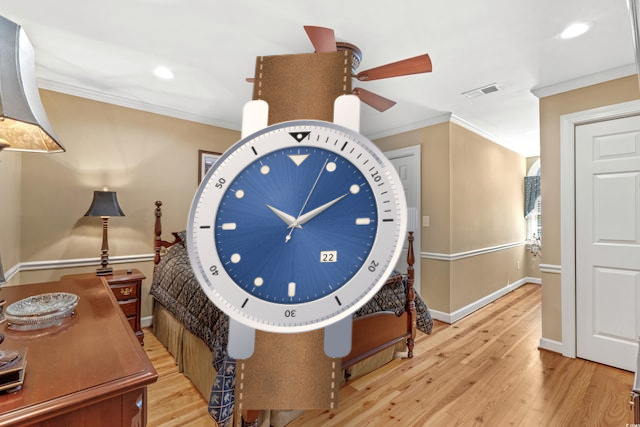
10h10m04s
